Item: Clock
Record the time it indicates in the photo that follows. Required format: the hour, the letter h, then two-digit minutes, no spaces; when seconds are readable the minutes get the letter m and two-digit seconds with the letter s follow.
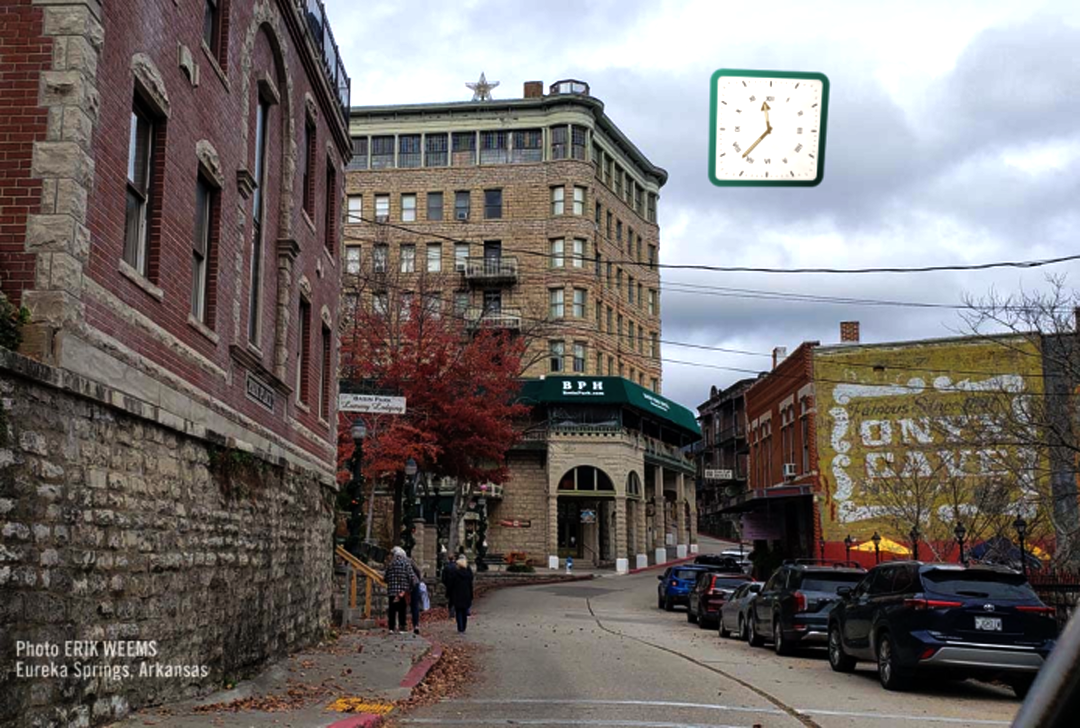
11h37
